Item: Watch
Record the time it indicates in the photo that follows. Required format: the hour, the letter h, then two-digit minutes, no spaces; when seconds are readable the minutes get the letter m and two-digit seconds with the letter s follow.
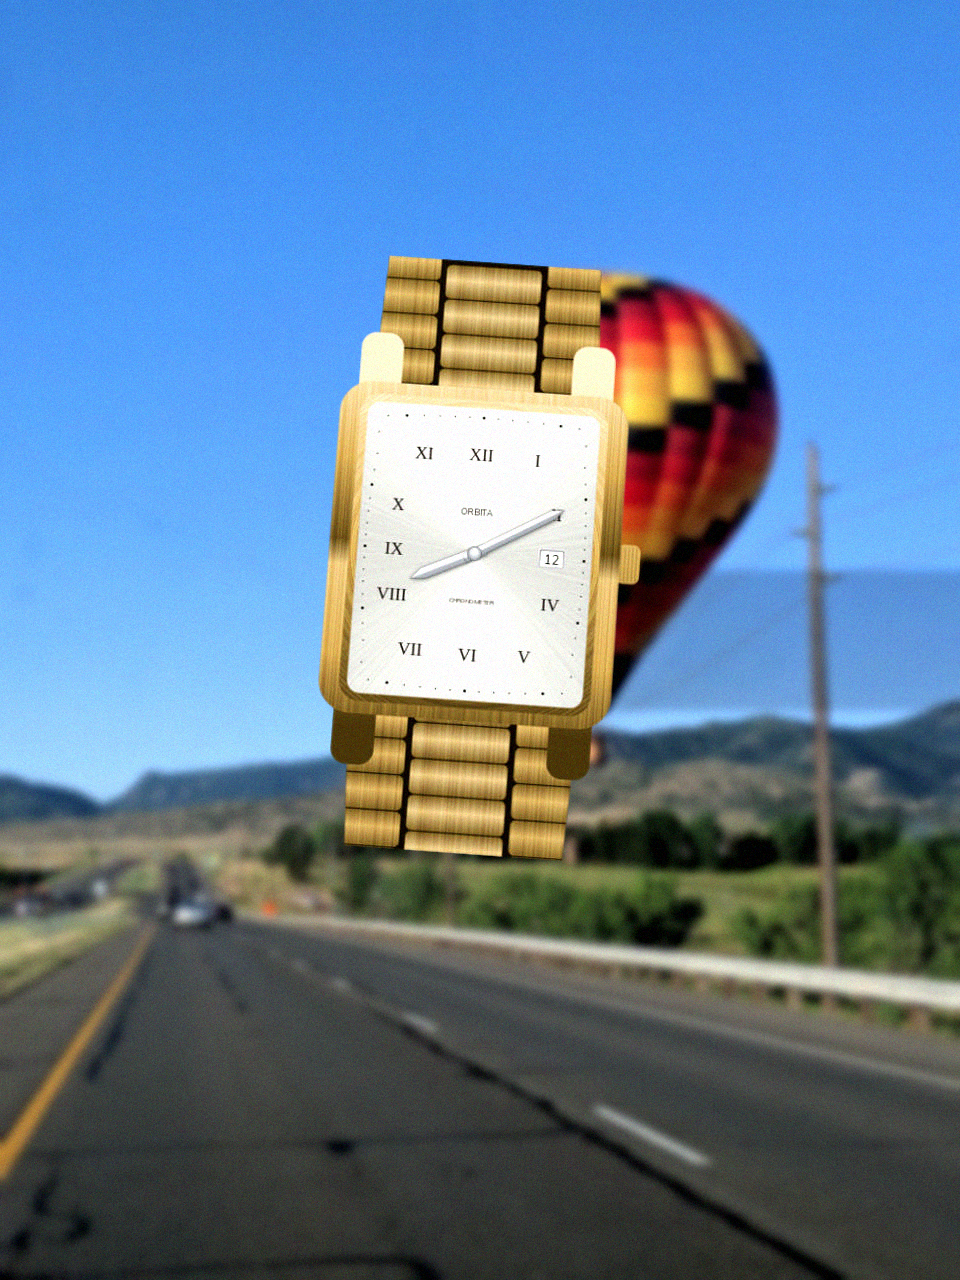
8h10
